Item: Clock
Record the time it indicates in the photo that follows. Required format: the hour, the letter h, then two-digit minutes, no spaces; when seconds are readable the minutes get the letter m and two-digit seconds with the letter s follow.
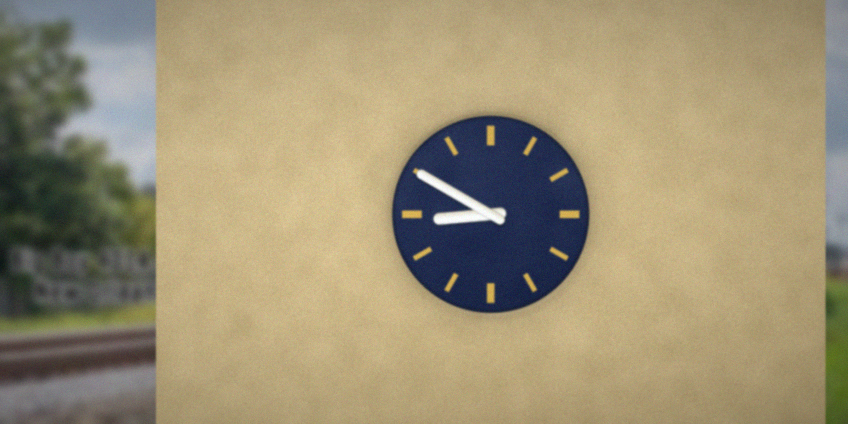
8h50
